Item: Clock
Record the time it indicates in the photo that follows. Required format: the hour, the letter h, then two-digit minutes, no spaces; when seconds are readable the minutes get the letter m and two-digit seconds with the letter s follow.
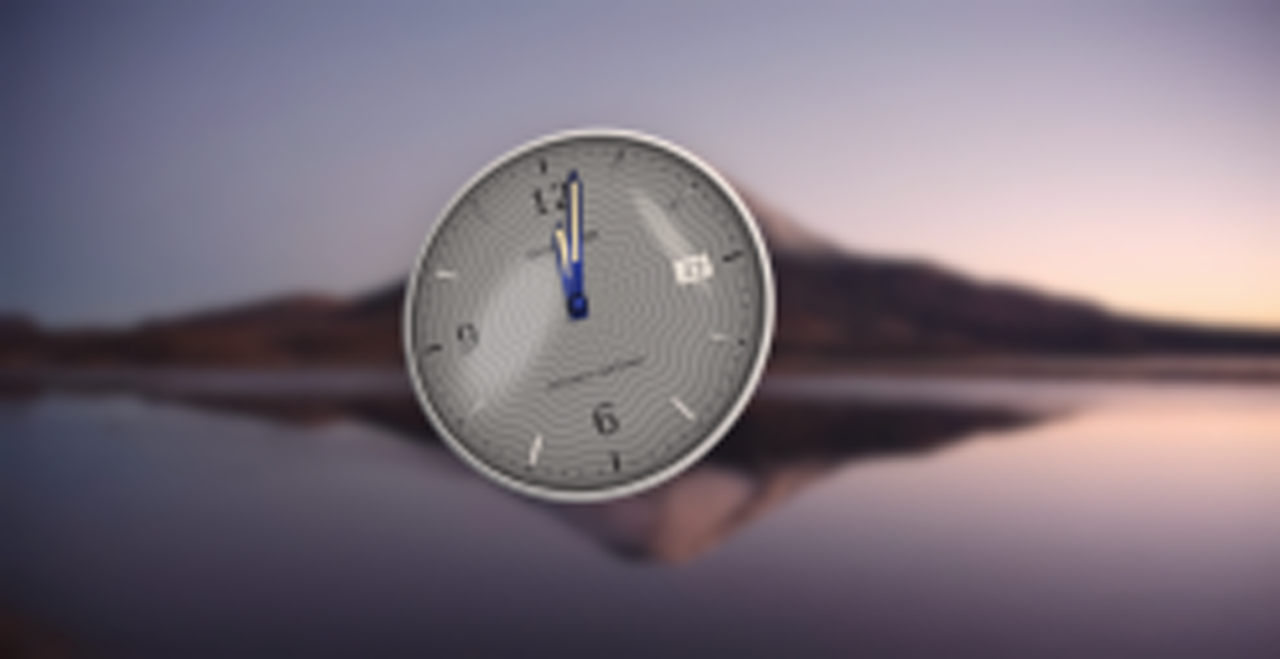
12h02
